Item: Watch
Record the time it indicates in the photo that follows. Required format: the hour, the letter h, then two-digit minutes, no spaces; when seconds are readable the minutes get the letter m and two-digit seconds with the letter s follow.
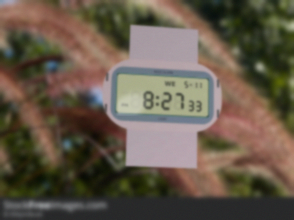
8h27m33s
